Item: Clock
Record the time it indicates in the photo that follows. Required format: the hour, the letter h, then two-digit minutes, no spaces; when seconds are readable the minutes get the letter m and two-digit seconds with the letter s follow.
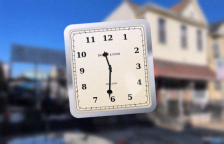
11h31
